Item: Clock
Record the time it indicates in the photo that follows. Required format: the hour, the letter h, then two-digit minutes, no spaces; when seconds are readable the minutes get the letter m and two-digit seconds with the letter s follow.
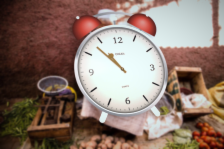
10h53
